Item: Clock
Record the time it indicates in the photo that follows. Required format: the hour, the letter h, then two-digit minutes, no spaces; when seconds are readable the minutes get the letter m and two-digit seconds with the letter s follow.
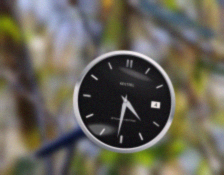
4h31
